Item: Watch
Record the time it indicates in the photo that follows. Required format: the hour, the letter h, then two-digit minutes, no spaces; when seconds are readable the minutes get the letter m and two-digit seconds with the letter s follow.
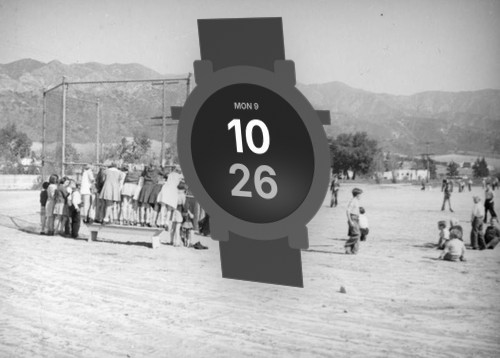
10h26
